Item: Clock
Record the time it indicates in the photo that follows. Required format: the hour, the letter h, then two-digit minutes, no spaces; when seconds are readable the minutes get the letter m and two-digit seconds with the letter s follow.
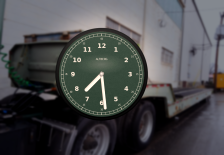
7h29
